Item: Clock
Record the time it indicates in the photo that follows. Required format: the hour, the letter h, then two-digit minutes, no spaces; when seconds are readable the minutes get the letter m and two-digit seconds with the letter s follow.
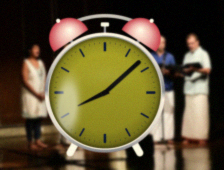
8h08
